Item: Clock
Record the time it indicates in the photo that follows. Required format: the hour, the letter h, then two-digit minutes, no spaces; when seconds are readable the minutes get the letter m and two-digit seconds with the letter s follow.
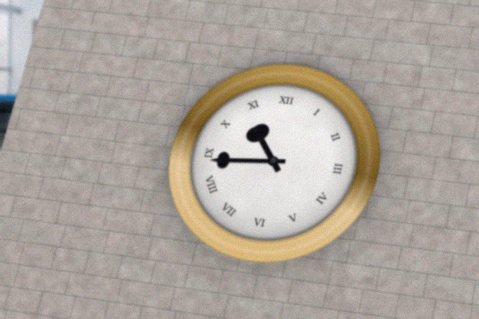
10h44
